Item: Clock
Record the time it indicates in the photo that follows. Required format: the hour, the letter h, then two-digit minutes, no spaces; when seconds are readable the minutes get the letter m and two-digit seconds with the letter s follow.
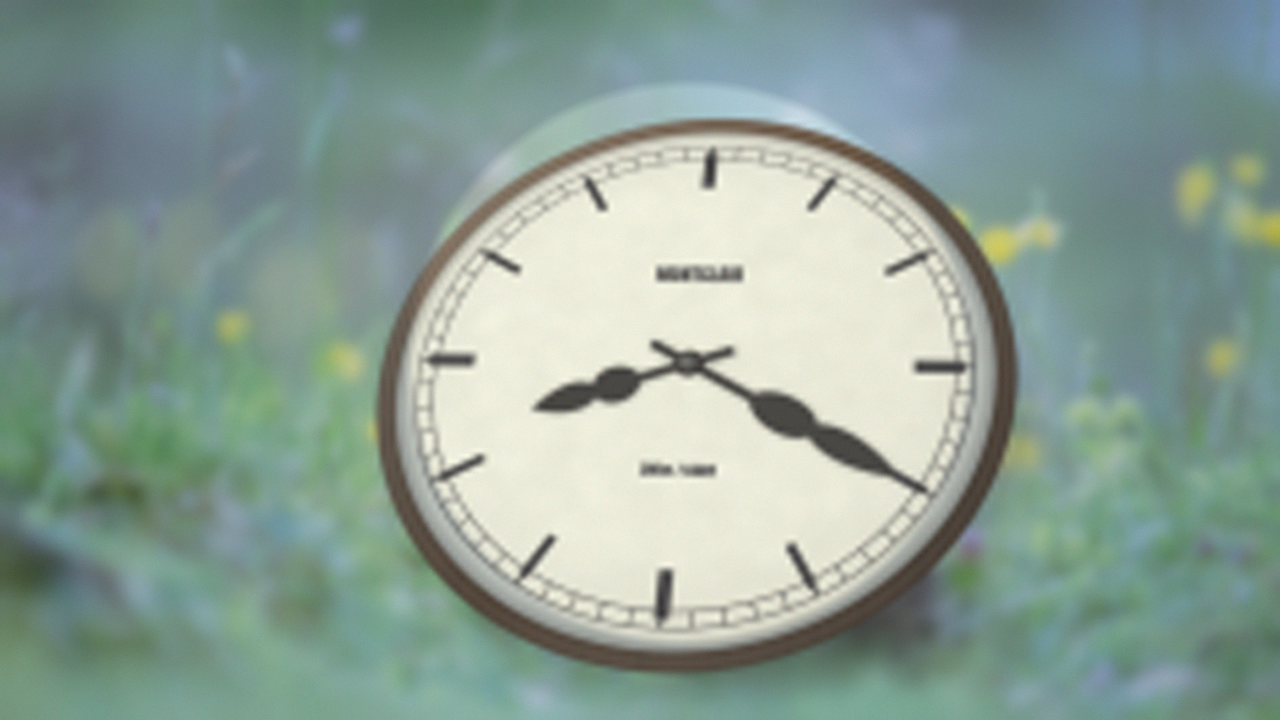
8h20
